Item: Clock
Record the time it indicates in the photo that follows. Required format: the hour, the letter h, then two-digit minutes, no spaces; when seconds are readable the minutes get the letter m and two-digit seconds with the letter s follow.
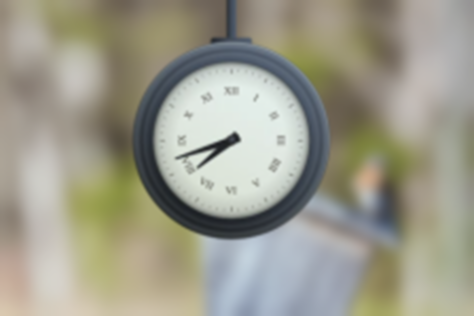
7h42
